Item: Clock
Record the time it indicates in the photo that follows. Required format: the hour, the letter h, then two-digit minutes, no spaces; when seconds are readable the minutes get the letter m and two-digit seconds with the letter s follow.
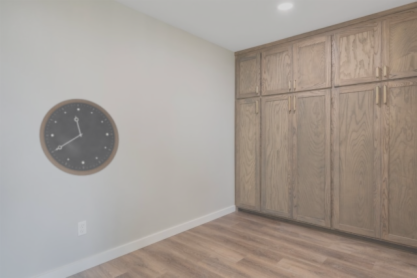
11h40
